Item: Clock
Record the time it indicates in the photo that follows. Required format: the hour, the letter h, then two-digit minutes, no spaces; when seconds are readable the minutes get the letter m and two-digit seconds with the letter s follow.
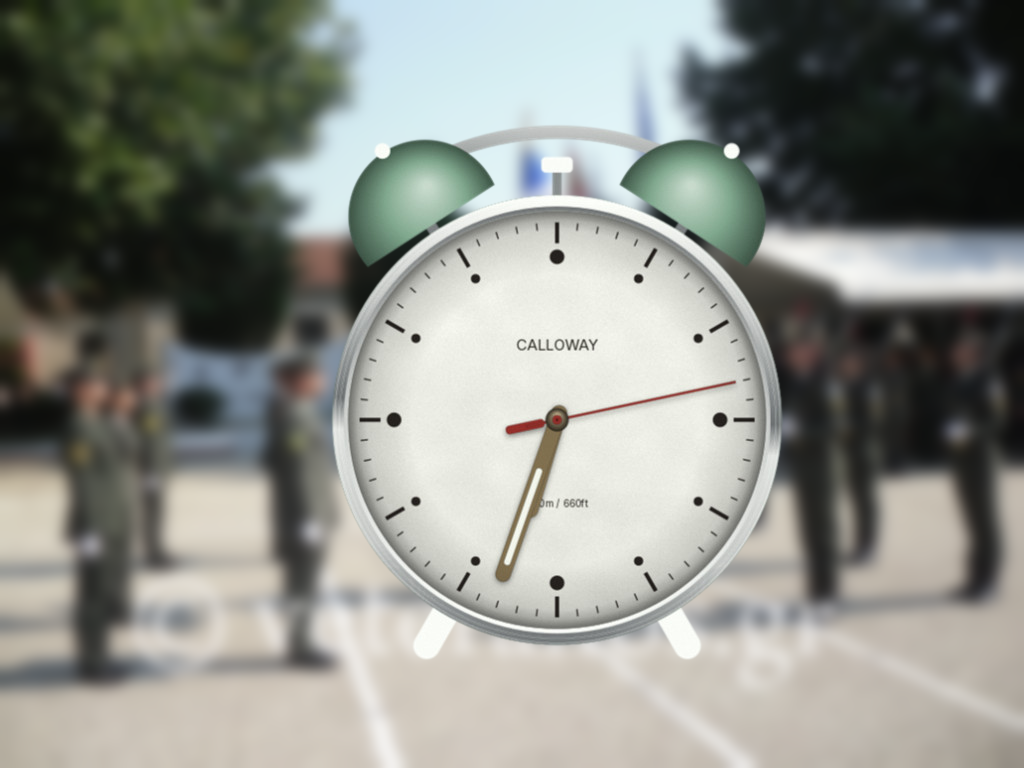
6h33m13s
